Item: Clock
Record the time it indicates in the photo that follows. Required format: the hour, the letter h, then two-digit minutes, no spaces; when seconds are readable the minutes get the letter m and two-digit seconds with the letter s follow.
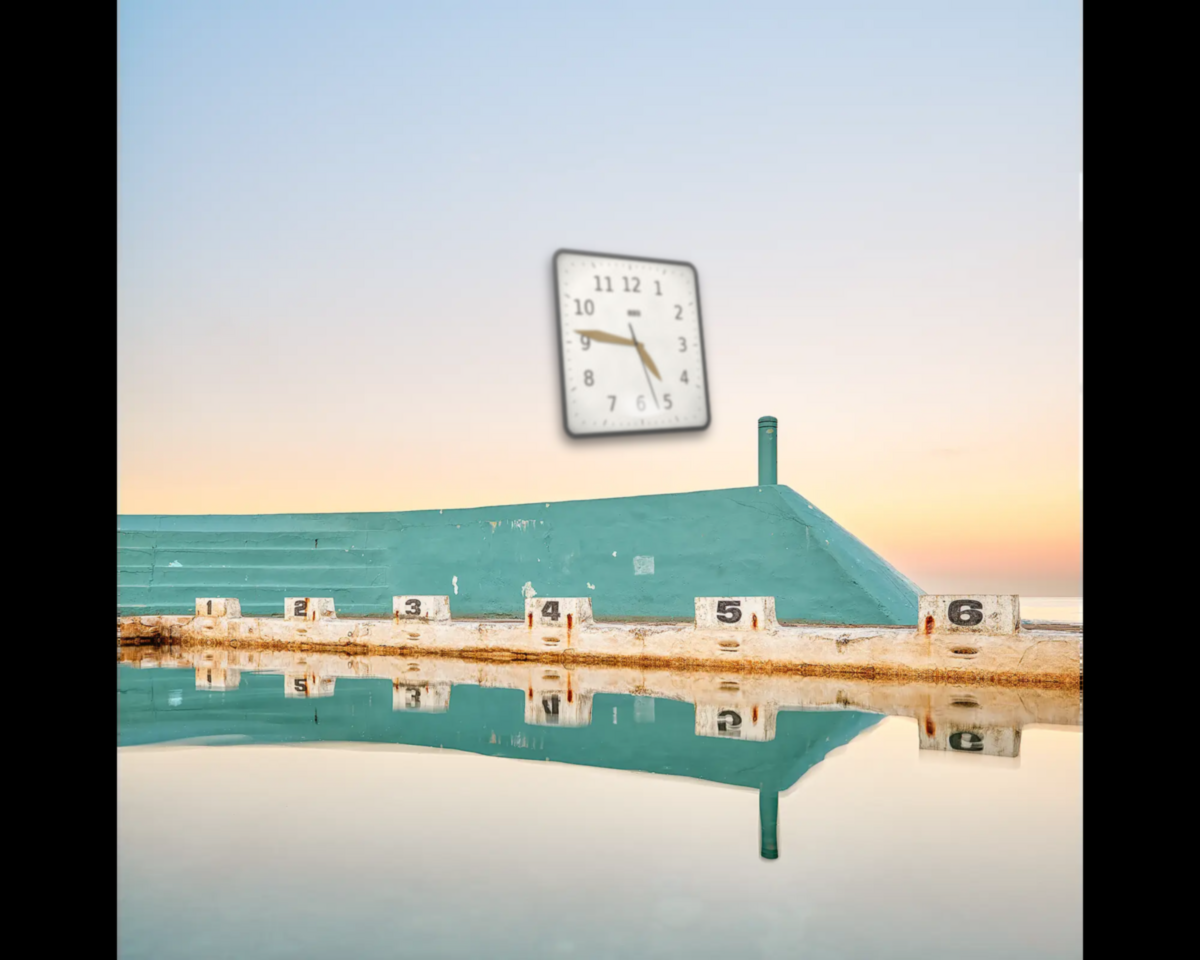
4h46m27s
